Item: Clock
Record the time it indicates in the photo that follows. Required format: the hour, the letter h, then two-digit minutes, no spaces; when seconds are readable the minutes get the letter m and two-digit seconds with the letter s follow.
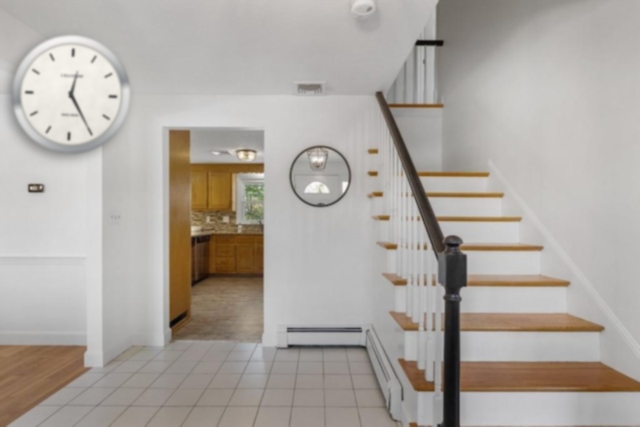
12h25
